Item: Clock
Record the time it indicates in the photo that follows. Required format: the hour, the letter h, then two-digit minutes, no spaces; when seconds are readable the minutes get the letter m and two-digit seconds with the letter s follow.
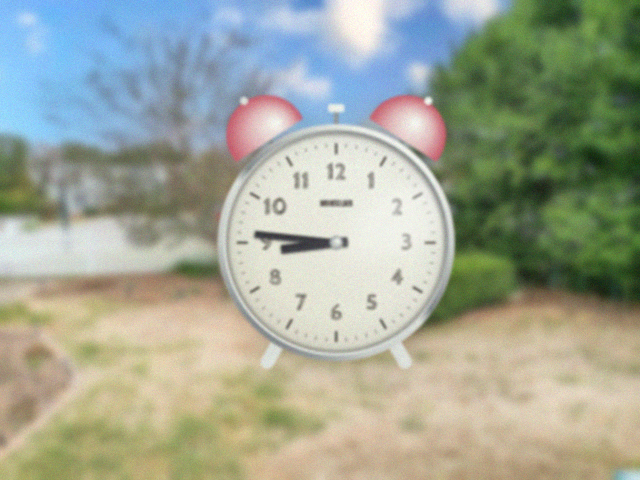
8h46
